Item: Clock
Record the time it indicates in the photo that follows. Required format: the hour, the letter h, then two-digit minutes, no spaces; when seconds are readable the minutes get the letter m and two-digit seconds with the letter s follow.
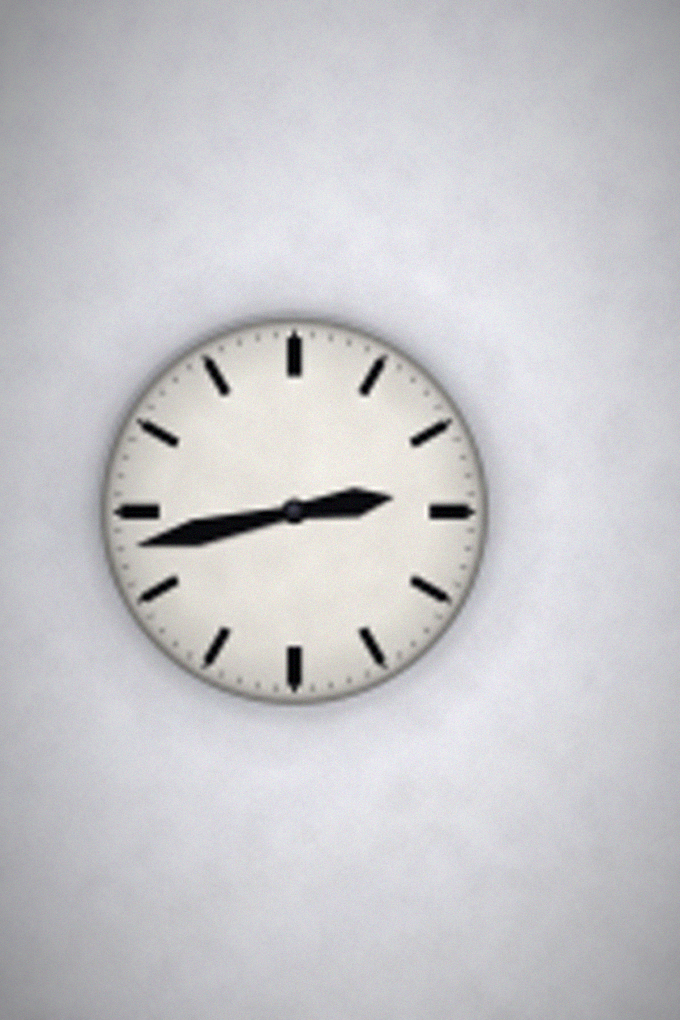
2h43
